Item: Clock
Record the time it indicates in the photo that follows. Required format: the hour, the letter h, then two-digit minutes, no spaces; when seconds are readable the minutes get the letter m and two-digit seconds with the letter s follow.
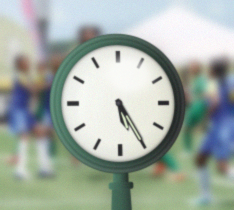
5h25
